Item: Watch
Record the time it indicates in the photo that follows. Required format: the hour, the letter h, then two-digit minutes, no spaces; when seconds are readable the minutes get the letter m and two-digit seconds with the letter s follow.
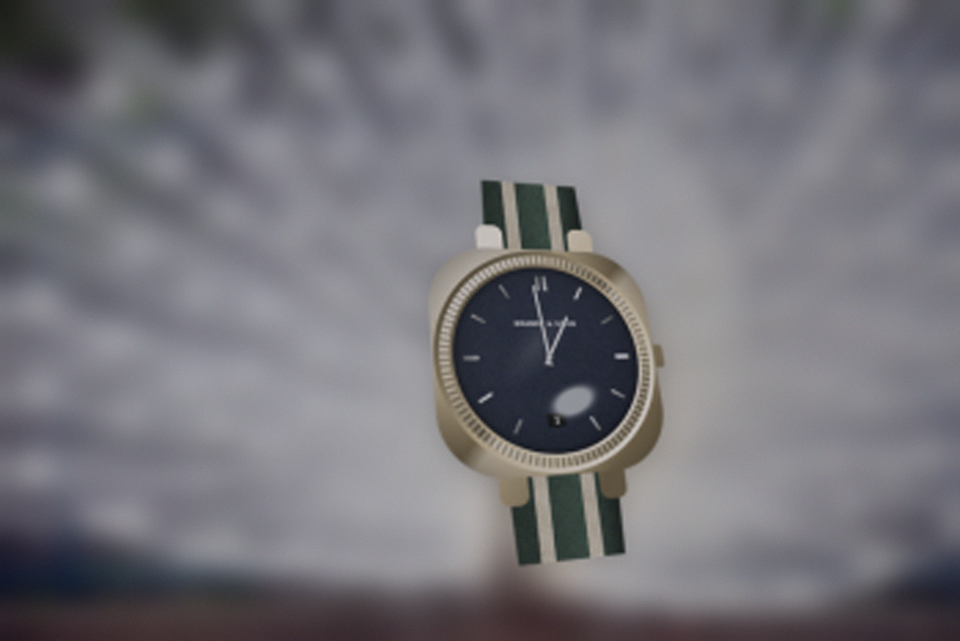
12h59
